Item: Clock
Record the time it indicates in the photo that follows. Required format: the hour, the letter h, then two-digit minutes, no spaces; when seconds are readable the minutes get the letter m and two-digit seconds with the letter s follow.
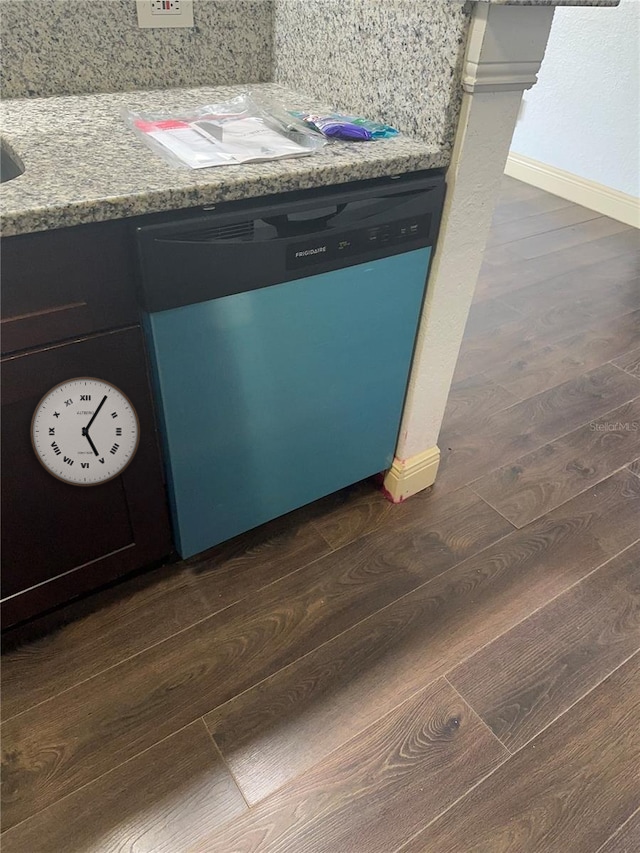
5h05
